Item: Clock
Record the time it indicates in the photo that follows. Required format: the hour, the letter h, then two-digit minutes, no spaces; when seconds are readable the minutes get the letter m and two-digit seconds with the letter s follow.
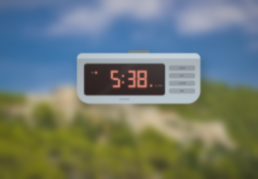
5h38
